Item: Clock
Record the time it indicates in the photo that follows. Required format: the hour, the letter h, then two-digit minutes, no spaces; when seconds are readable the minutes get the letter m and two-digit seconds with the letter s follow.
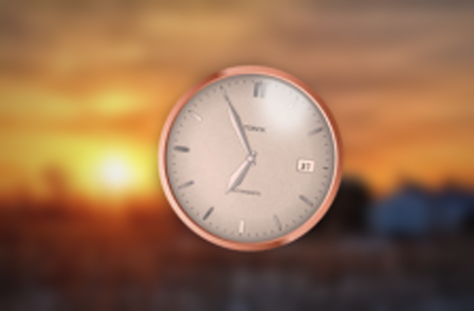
6h55
